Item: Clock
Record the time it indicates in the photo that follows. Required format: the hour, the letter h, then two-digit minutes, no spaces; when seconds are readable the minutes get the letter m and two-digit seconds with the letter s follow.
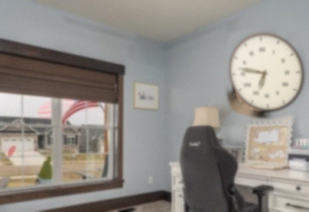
6h47
